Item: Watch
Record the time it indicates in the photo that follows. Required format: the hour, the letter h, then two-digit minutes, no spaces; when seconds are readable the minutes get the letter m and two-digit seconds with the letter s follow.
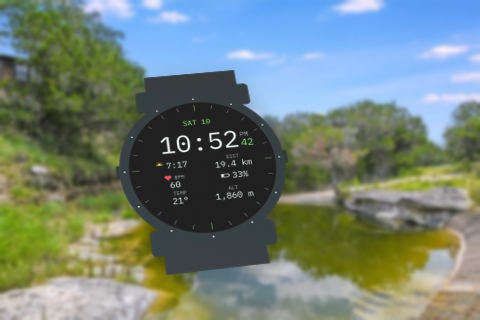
10h52m42s
